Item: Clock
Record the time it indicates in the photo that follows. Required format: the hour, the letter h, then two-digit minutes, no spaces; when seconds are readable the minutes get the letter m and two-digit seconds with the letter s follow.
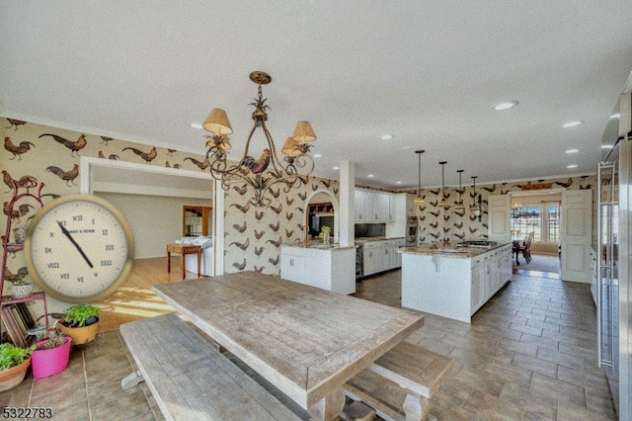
4h54
